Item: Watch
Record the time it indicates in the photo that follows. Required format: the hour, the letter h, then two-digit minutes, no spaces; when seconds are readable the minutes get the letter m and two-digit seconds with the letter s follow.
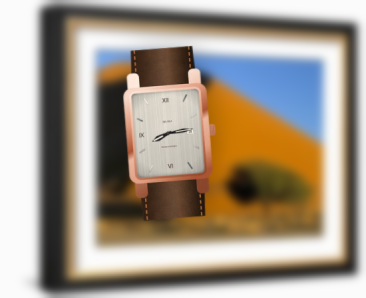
8h14
